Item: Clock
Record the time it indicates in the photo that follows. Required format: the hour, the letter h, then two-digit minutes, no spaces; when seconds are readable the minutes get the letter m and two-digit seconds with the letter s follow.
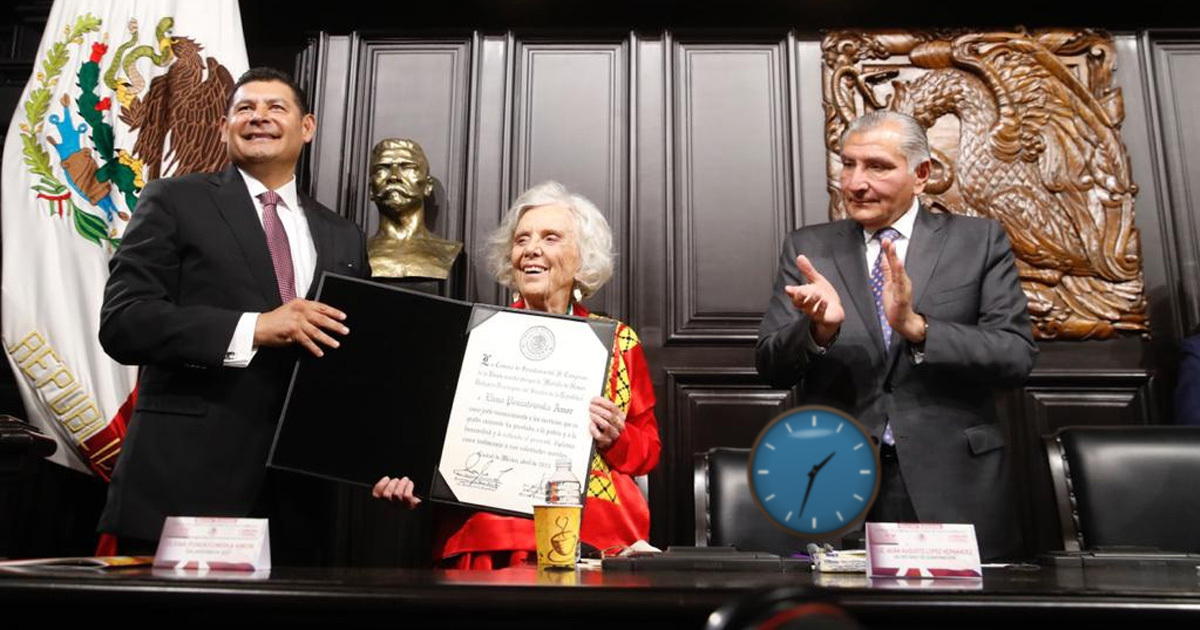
1h33
